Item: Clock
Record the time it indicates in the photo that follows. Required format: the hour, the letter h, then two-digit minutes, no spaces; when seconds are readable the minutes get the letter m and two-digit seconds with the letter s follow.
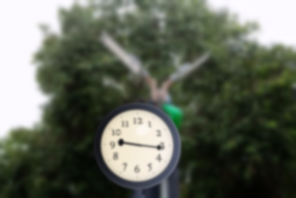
9h16
